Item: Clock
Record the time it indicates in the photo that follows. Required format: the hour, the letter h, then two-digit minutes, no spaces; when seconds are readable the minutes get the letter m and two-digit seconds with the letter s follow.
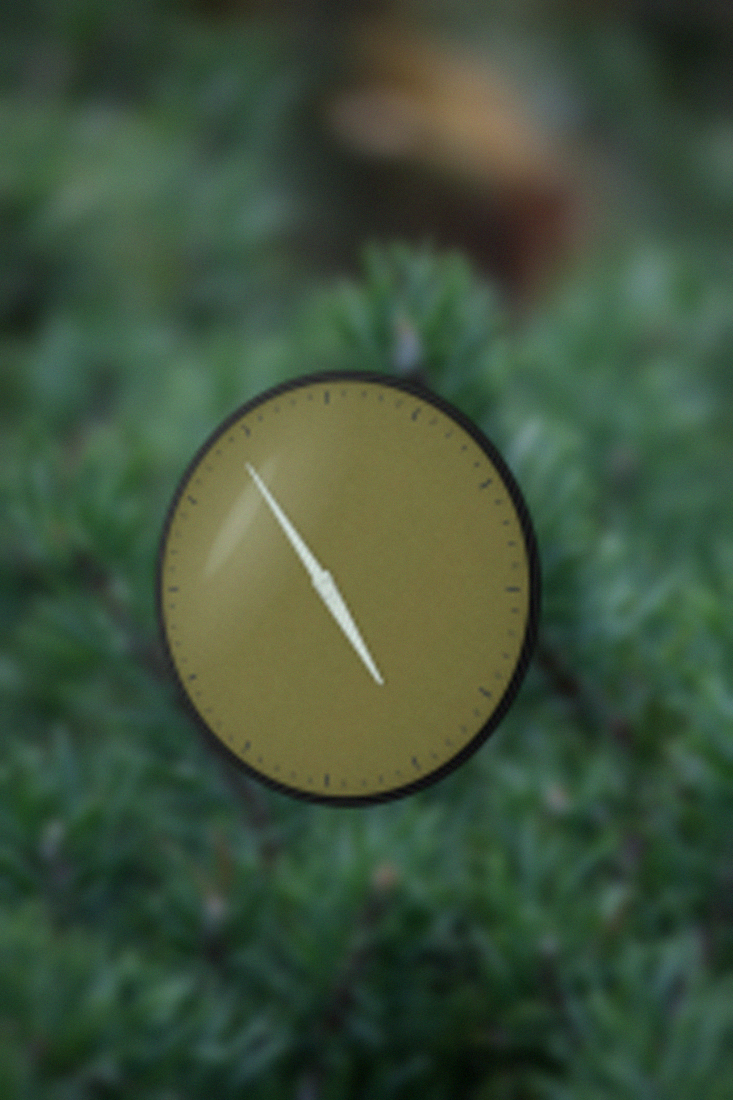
4h54
